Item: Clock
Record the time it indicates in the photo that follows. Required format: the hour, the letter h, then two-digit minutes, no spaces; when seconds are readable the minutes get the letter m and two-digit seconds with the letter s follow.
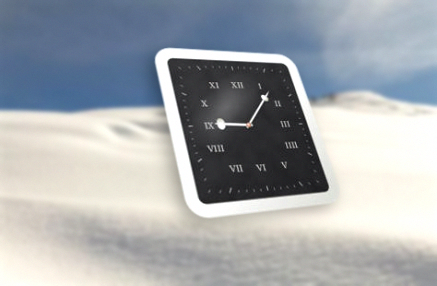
9h07
